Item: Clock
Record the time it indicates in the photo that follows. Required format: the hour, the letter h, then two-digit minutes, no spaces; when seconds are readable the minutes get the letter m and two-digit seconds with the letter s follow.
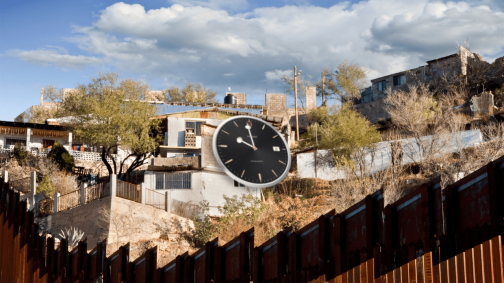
9h59
